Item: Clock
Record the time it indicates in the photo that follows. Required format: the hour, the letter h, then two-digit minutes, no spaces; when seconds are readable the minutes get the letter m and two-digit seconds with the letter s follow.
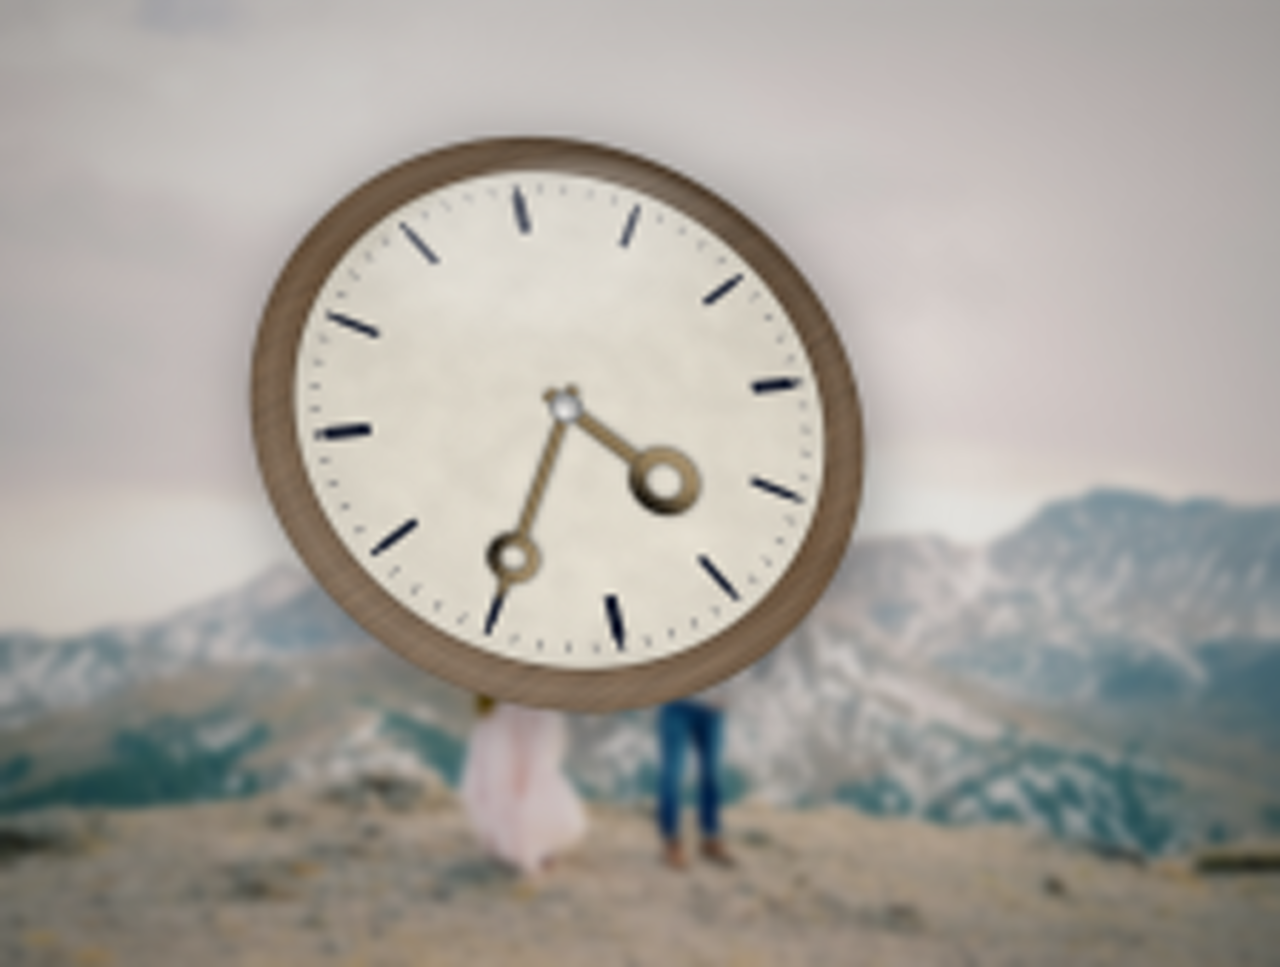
4h35
